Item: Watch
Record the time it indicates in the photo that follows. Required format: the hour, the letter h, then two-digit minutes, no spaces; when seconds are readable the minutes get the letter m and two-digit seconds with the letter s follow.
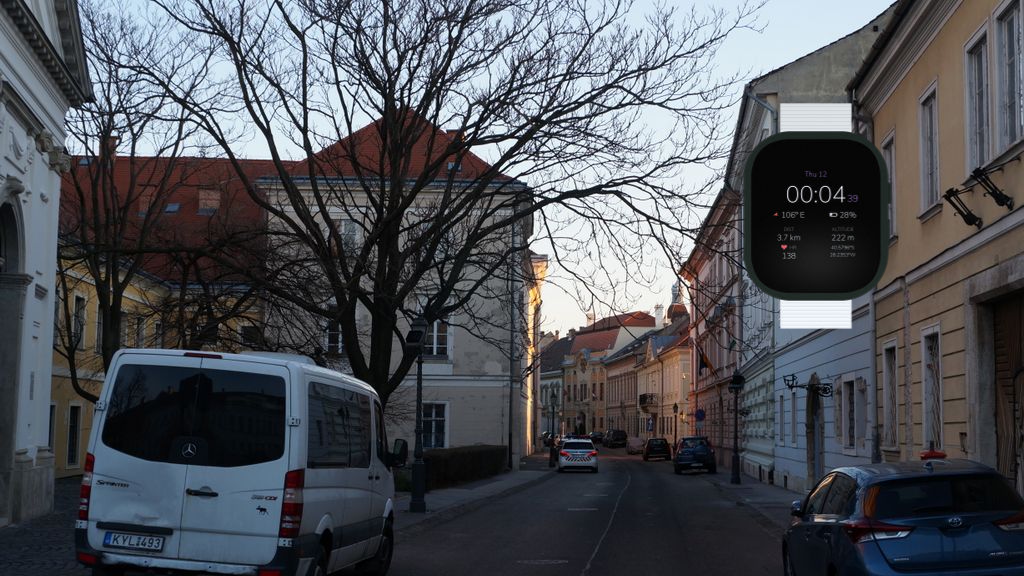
0h04m39s
